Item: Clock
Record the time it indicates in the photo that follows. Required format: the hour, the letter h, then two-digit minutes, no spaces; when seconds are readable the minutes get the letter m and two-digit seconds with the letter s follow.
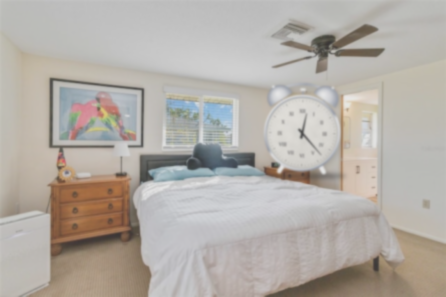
12h23
